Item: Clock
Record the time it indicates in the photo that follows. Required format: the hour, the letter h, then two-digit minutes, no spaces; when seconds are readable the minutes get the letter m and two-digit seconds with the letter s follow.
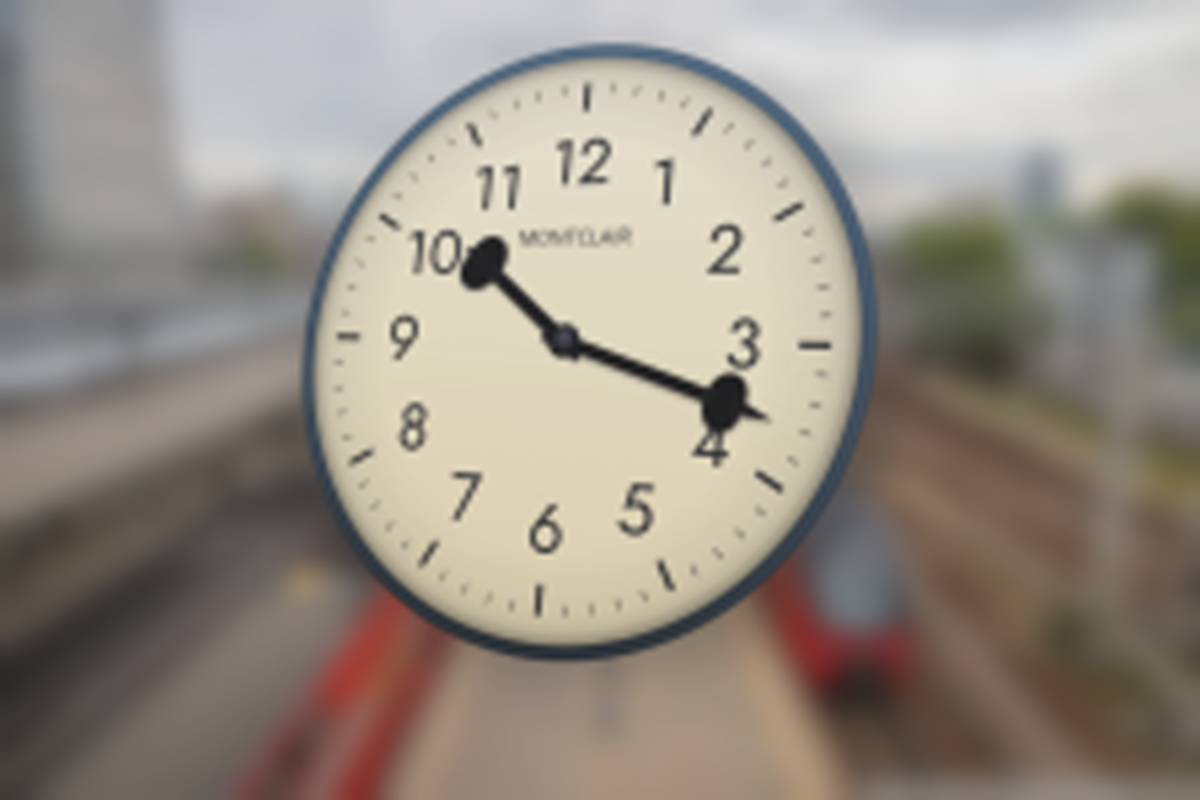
10h18
